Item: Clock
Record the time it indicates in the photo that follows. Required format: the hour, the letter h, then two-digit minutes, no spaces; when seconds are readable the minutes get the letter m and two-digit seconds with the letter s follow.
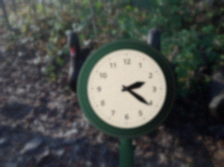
2h21
